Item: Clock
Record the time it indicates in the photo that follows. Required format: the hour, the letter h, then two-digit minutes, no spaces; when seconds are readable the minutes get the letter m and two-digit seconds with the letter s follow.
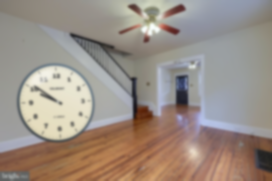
9h51
